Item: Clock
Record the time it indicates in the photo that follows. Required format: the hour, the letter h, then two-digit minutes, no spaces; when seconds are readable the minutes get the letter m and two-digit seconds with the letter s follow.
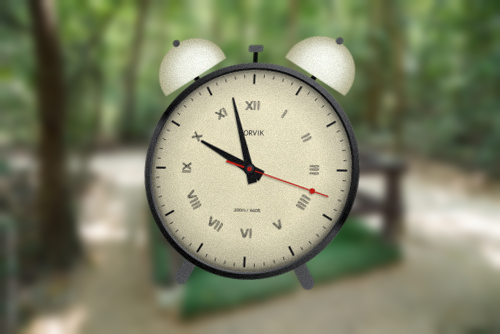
9h57m18s
